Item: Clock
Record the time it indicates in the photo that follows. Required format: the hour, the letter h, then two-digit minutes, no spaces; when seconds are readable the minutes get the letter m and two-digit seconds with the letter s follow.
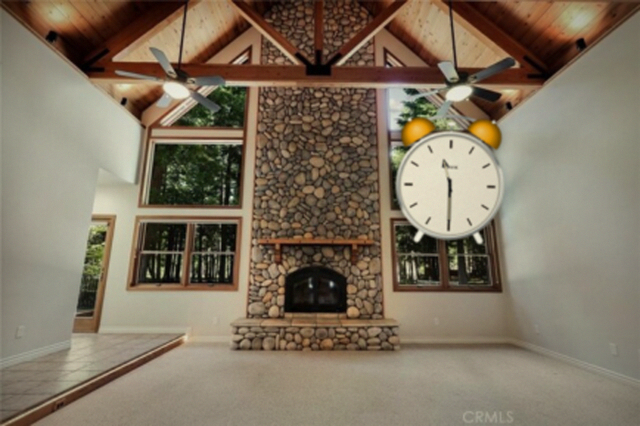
11h30
